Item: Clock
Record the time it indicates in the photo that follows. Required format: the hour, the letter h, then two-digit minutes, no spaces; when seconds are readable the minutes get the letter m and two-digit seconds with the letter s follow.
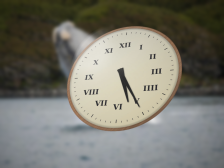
5h25
